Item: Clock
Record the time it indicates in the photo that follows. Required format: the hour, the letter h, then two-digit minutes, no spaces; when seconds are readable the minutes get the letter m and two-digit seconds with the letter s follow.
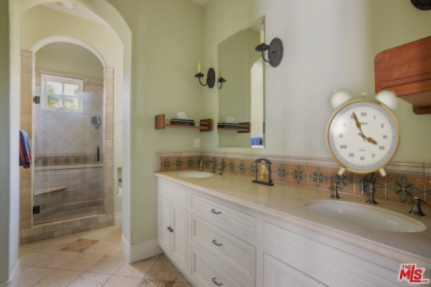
3h56
